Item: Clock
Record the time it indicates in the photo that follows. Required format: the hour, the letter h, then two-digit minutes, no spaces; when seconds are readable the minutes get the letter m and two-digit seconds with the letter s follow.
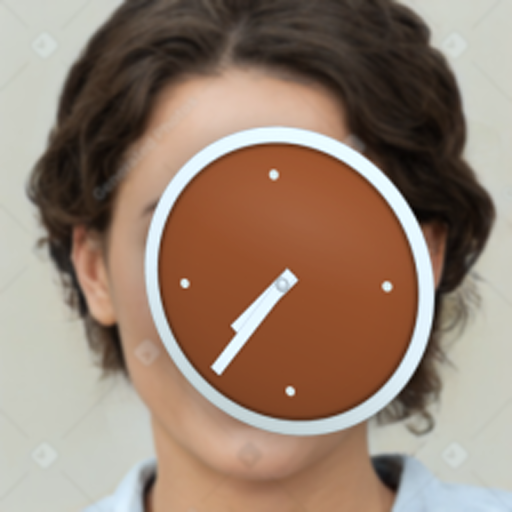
7h37
